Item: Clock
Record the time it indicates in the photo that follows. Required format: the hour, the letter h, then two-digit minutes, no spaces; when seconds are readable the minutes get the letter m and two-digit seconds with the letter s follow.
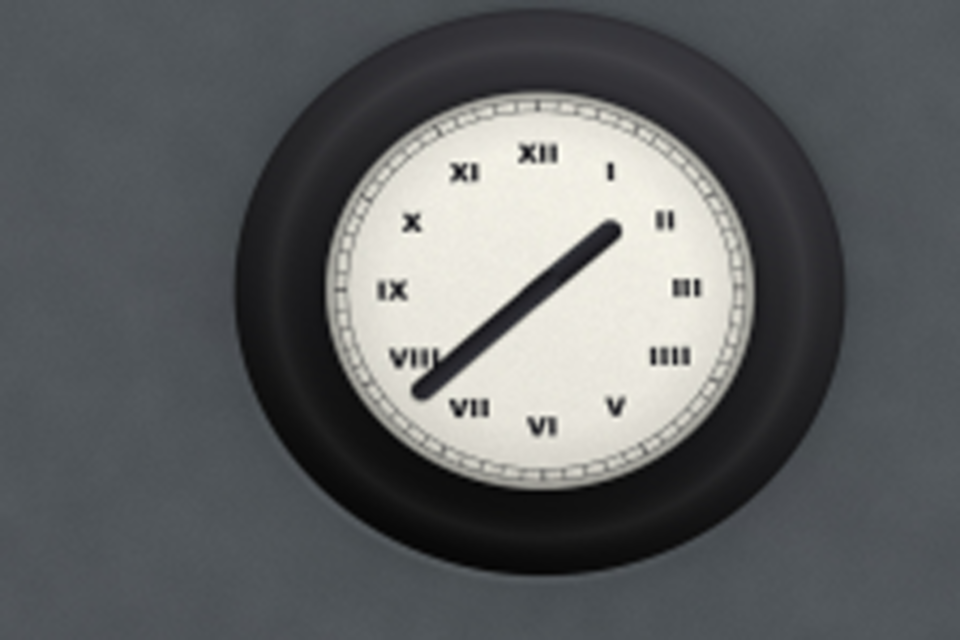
1h38
